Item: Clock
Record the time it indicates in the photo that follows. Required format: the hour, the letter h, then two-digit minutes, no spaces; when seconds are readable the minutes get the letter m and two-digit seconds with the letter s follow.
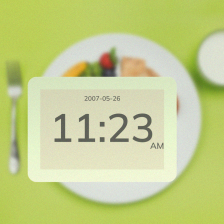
11h23
